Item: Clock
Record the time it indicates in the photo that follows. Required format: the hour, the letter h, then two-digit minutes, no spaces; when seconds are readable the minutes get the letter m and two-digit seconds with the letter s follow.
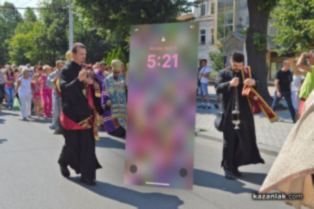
5h21
